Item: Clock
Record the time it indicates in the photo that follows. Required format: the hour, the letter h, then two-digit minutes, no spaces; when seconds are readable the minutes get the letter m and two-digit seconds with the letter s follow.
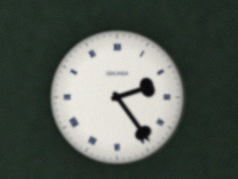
2h24
